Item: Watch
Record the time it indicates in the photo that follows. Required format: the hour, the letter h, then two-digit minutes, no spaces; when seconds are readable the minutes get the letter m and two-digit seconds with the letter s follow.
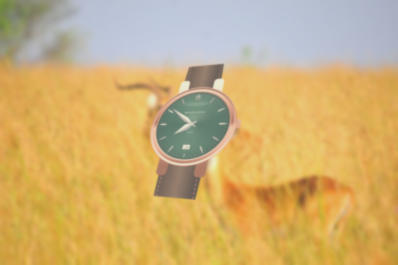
7h51
